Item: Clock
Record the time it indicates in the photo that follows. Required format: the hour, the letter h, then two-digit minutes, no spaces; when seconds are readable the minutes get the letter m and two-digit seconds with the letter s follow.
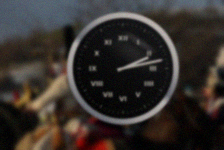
2h13
